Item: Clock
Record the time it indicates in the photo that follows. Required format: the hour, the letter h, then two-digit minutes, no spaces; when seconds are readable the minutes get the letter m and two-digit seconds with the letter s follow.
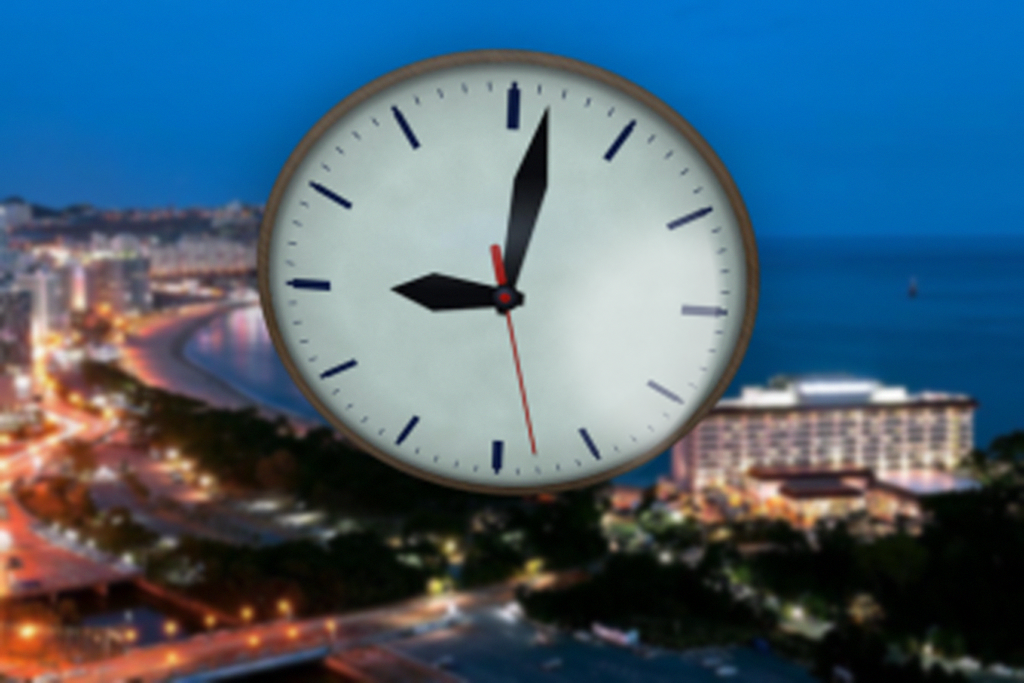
9h01m28s
